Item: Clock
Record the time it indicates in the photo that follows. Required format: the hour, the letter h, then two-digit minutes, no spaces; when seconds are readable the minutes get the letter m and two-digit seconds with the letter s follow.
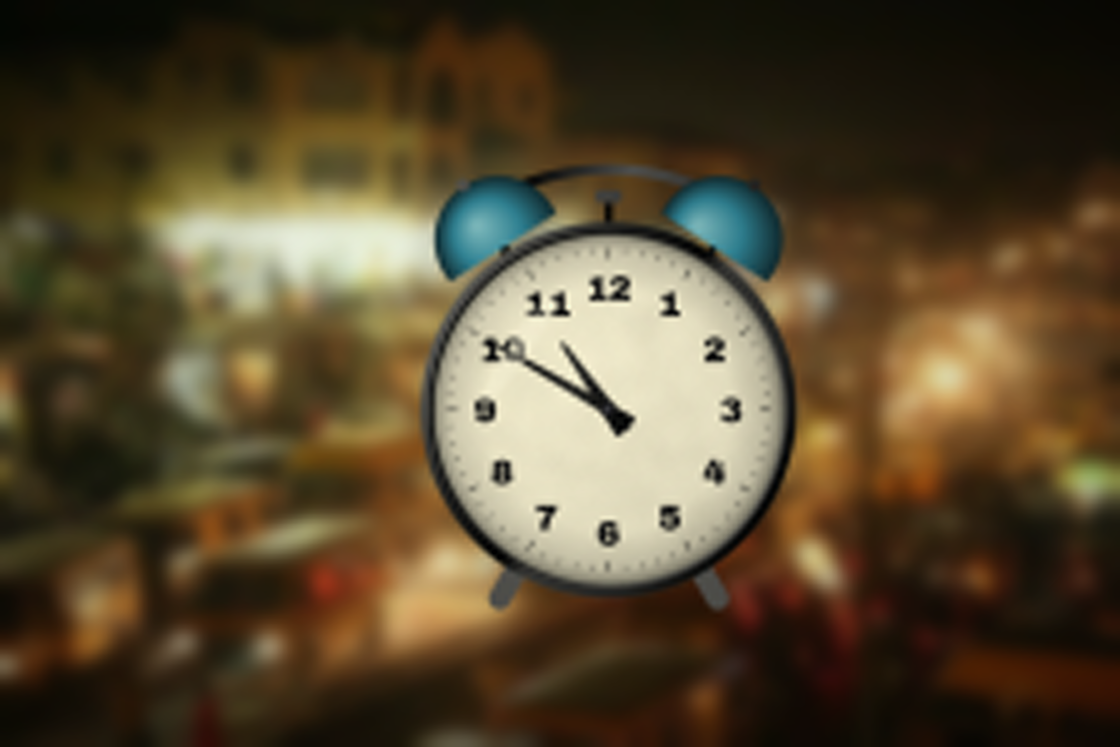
10h50
